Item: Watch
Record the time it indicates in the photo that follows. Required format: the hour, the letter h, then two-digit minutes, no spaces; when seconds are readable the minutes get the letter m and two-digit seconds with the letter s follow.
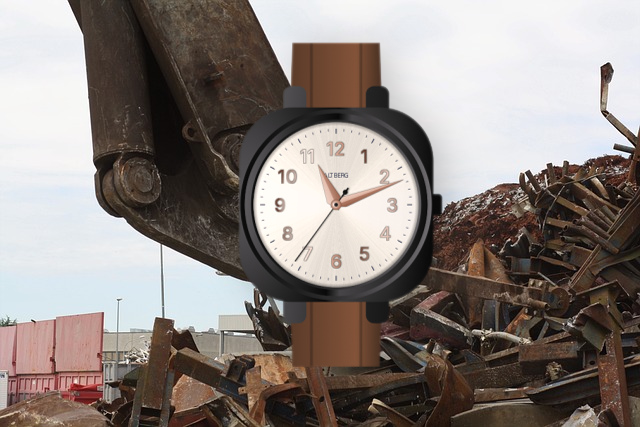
11h11m36s
